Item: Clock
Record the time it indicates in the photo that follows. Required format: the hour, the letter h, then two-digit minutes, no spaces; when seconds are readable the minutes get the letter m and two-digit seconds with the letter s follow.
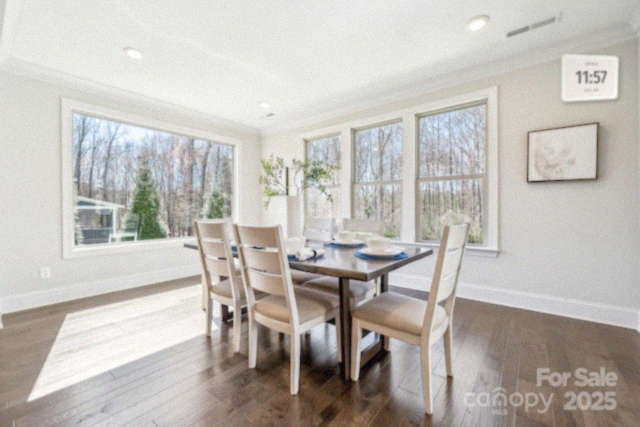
11h57
